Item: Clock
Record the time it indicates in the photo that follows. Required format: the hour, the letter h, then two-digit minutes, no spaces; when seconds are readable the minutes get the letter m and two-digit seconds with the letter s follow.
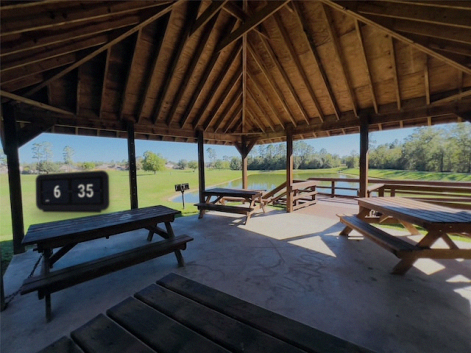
6h35
